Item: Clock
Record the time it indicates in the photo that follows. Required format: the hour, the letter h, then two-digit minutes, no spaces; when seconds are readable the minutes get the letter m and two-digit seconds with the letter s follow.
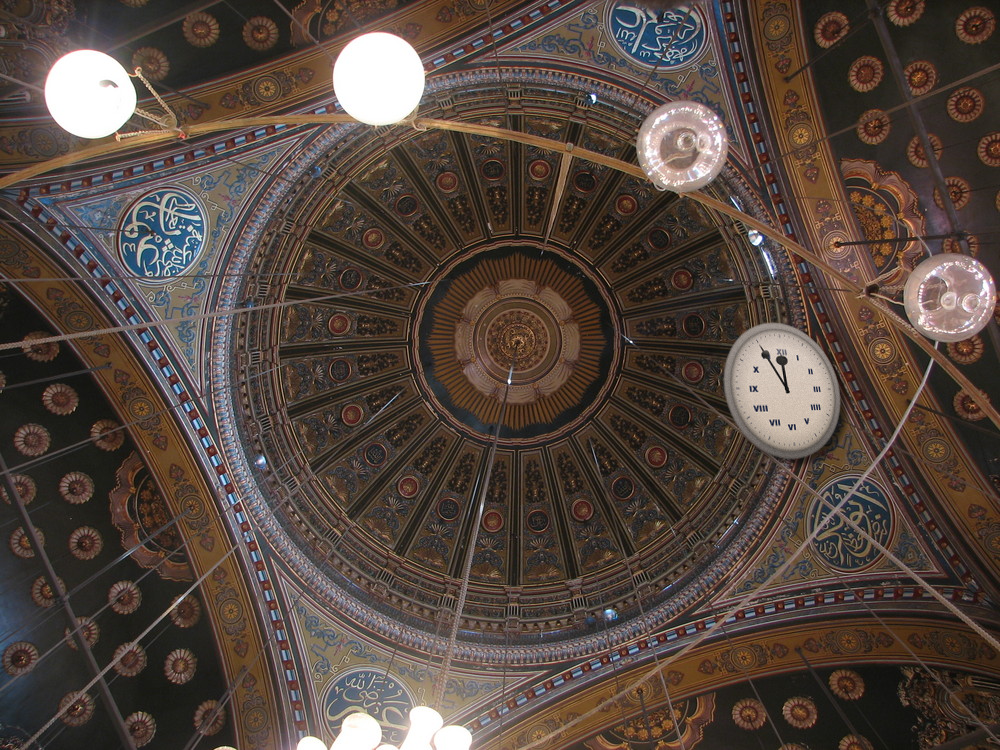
11h55
